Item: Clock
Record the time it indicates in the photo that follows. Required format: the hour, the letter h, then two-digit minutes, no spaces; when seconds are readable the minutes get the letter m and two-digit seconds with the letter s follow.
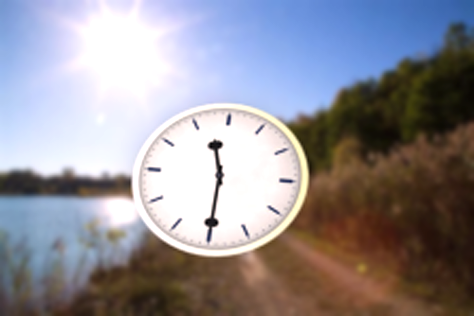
11h30
